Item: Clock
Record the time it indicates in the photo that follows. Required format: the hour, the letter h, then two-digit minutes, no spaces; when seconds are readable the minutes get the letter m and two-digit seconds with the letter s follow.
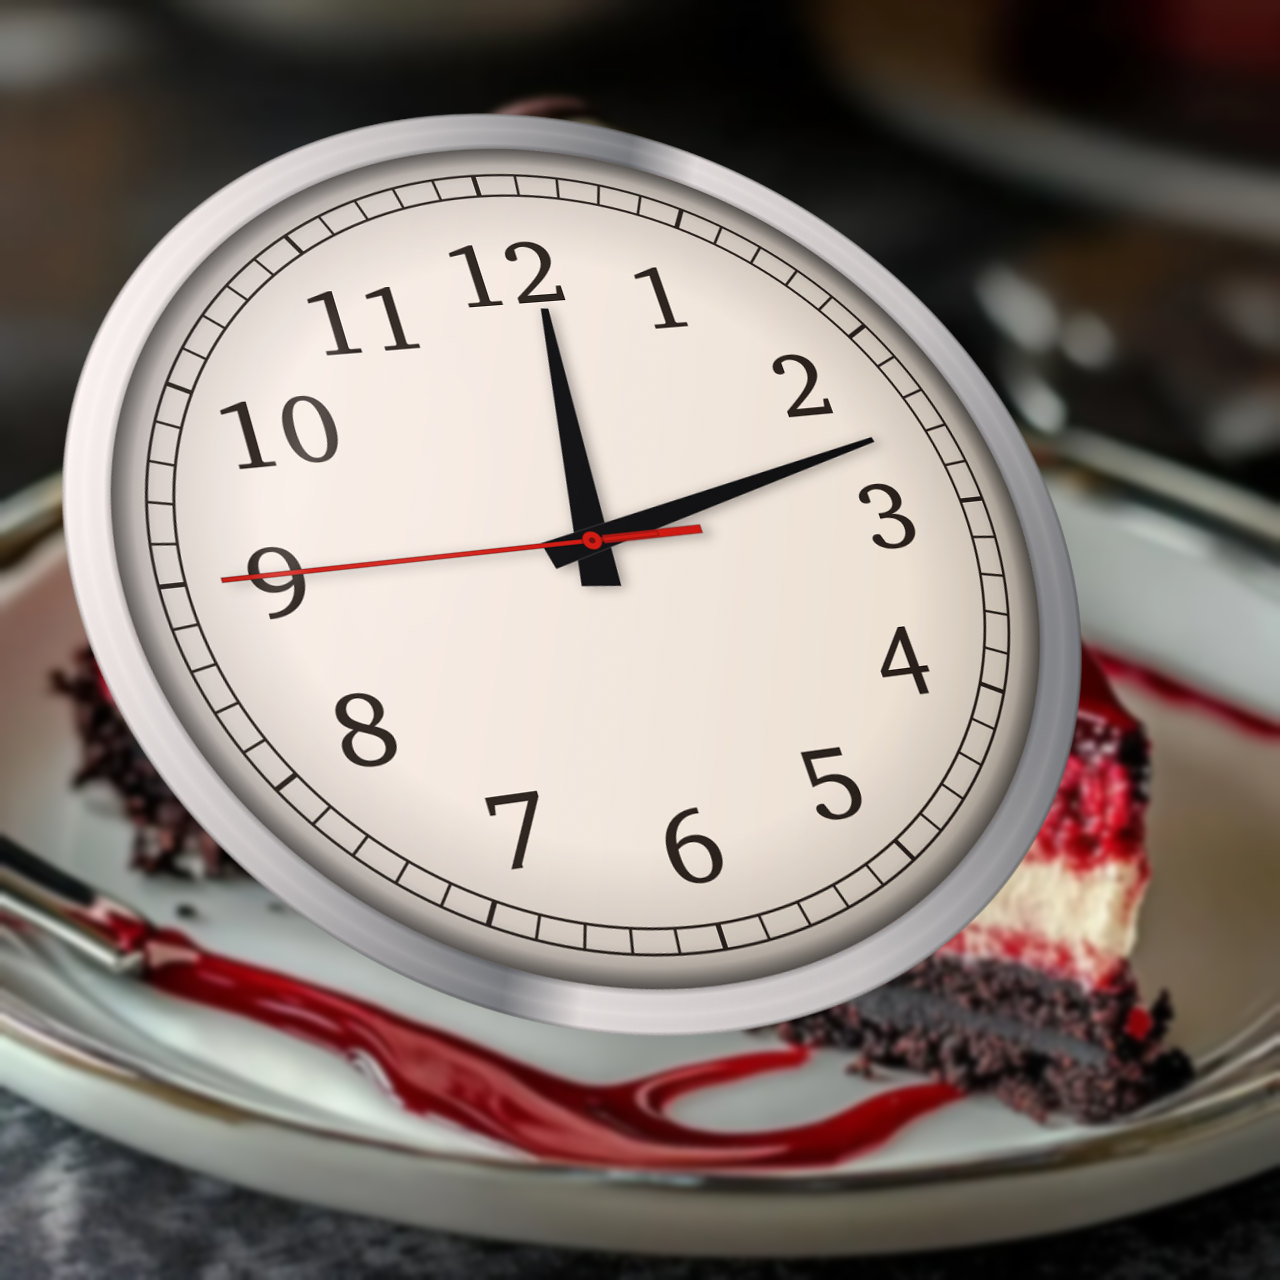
12h12m45s
